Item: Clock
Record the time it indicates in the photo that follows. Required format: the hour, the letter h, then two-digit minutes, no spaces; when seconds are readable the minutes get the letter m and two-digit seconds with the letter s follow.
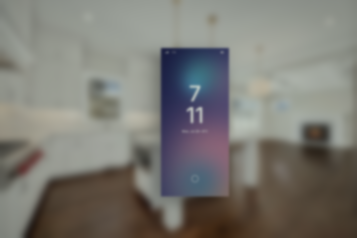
7h11
